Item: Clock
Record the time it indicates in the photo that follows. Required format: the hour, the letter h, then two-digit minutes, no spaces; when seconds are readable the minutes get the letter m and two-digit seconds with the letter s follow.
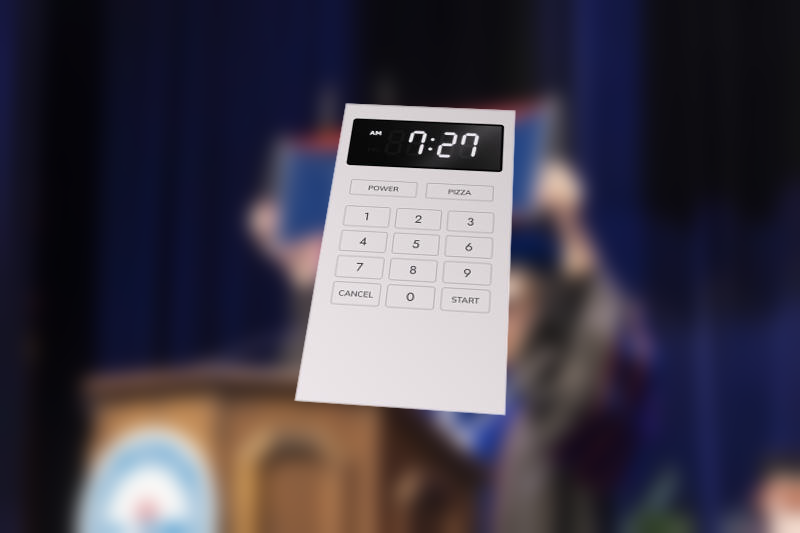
7h27
